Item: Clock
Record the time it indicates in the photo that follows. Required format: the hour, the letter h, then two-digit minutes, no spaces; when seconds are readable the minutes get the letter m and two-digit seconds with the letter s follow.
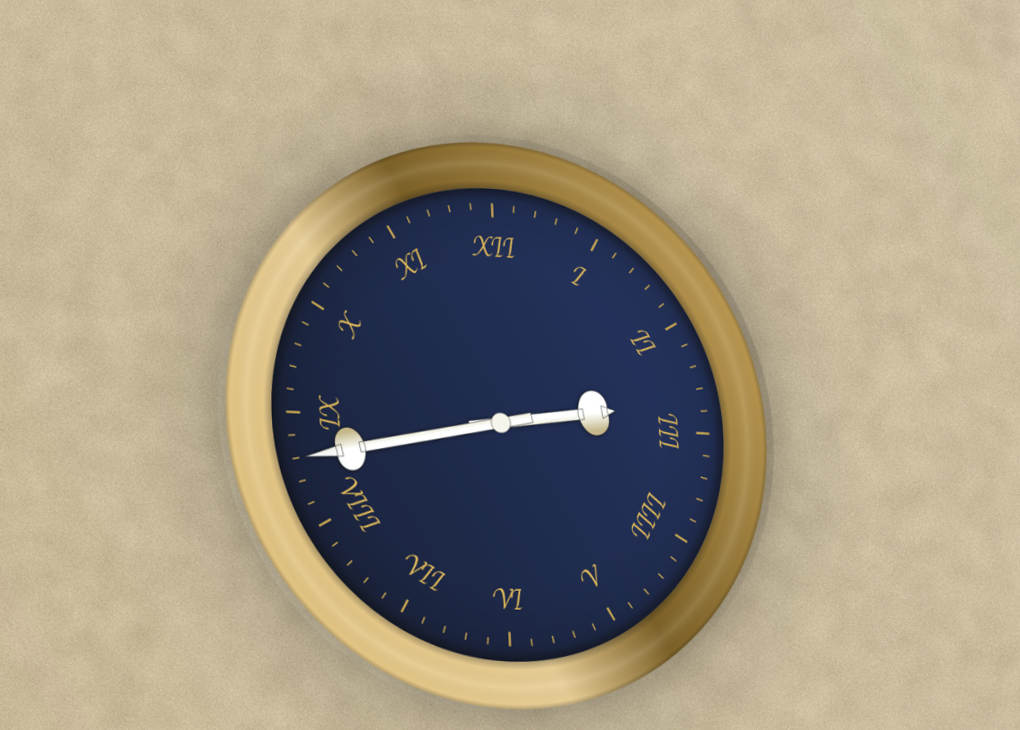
2h43
